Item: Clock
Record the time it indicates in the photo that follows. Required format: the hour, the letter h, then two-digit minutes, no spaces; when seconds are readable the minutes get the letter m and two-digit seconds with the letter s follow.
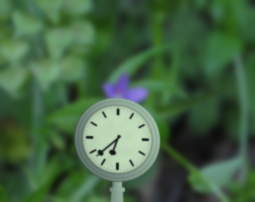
6h38
